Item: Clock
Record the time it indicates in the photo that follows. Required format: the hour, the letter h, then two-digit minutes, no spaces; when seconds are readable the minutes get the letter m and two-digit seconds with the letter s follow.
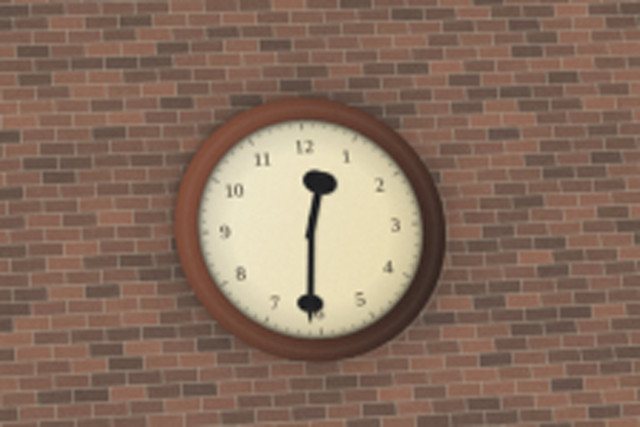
12h31
